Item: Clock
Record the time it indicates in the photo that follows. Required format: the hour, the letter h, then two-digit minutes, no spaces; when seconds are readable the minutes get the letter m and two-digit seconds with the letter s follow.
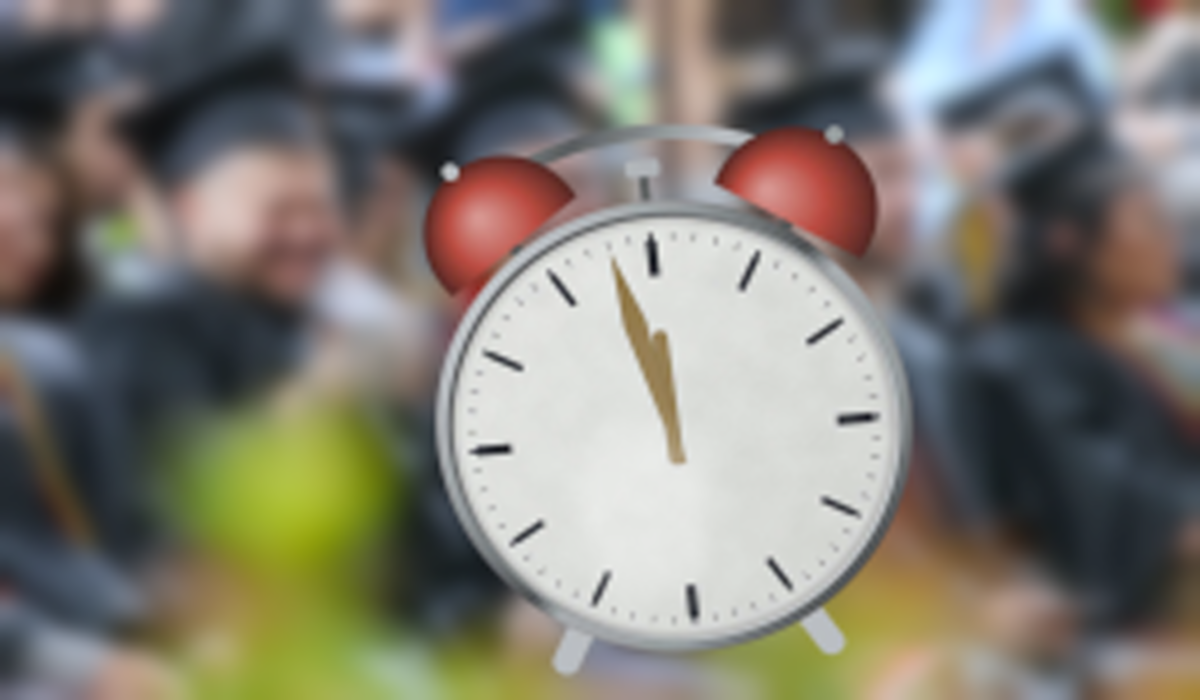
11h58
